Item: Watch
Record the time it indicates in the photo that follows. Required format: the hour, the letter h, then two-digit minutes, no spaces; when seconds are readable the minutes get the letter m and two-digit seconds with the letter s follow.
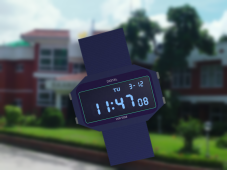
11h47m08s
